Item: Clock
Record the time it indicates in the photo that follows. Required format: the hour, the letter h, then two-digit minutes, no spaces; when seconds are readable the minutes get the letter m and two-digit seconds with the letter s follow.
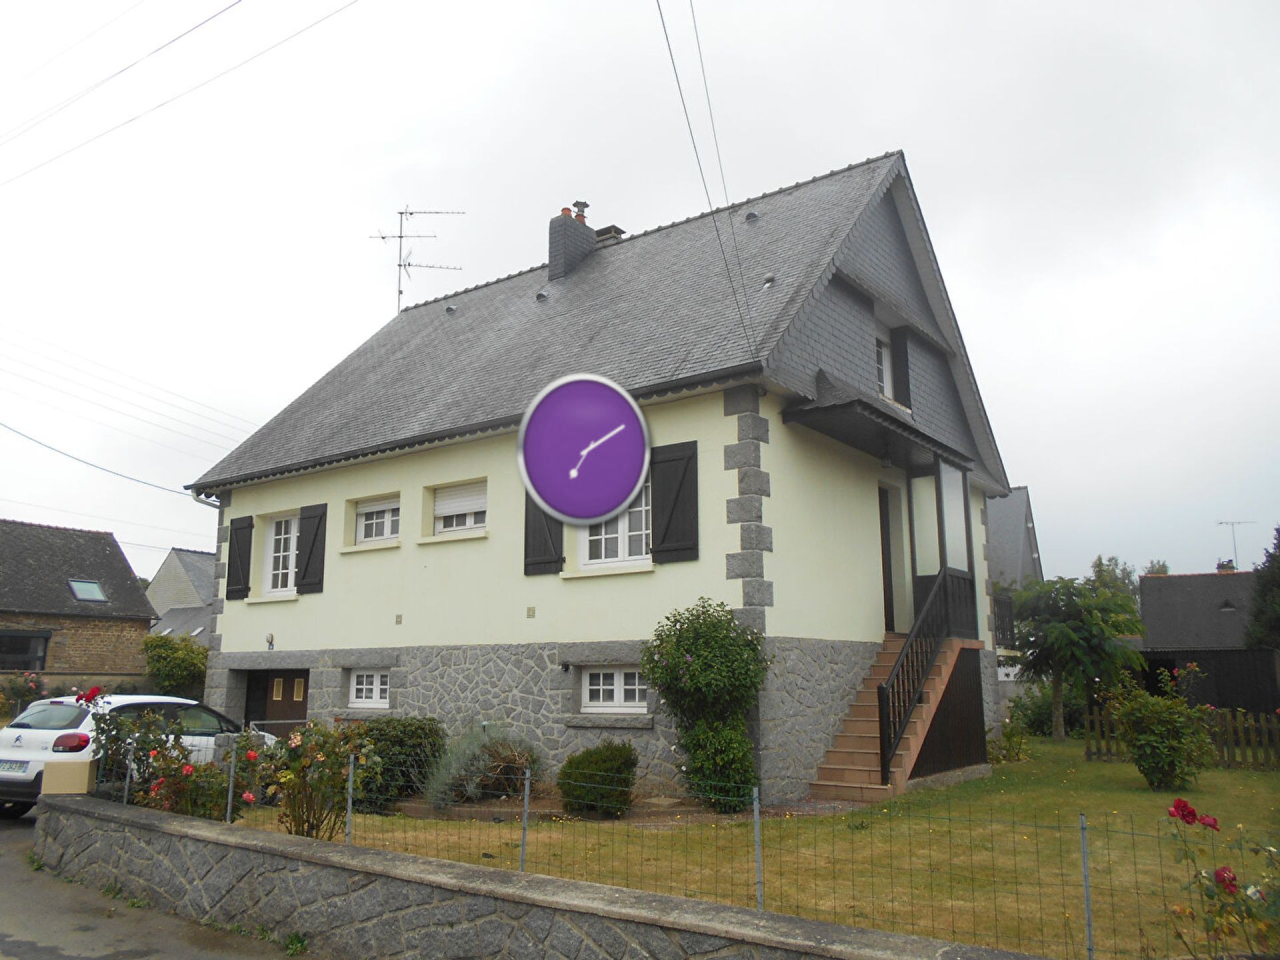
7h10
